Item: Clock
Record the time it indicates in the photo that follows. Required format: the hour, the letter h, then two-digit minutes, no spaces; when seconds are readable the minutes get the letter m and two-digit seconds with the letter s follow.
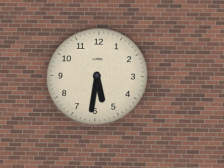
5h31
